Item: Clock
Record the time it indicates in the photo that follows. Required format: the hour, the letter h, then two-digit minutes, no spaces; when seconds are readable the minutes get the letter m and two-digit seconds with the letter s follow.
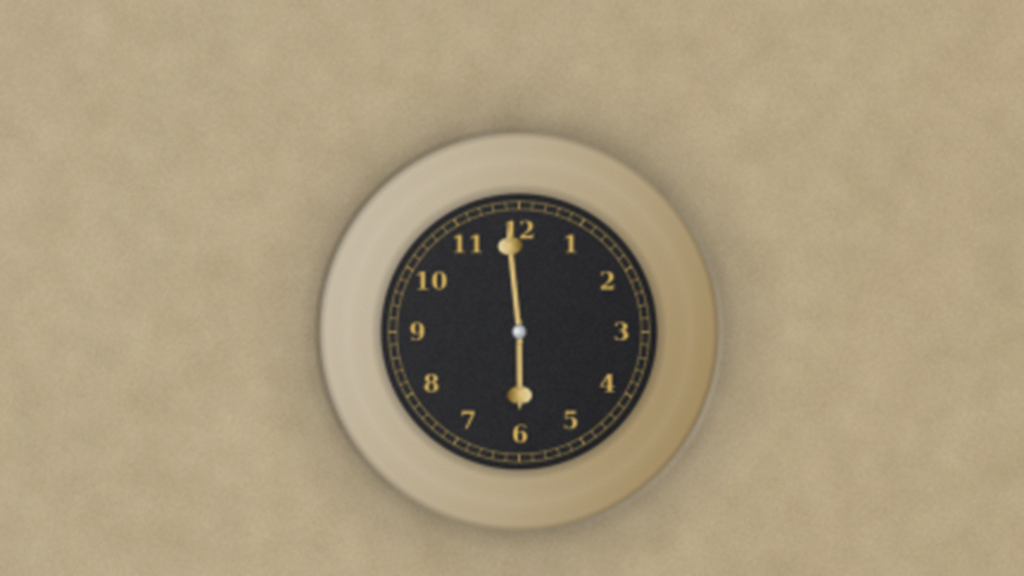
5h59
